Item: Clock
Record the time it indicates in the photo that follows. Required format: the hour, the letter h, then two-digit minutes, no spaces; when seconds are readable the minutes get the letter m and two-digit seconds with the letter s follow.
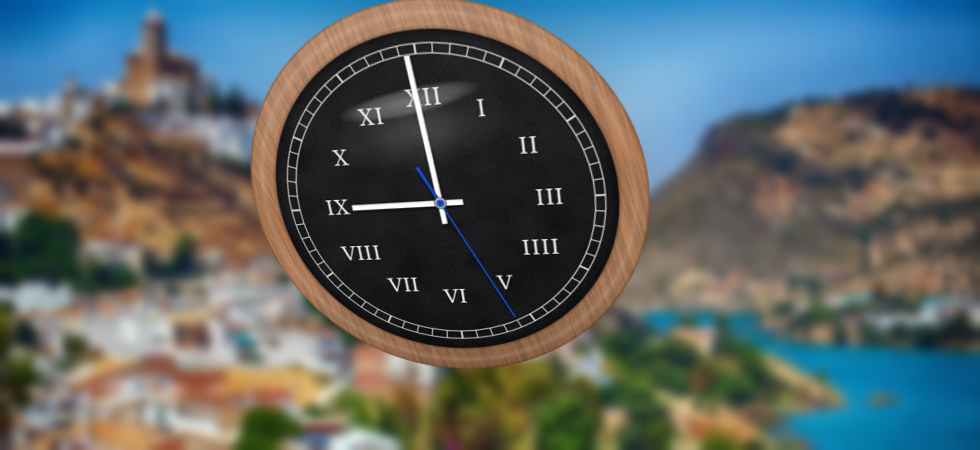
8h59m26s
